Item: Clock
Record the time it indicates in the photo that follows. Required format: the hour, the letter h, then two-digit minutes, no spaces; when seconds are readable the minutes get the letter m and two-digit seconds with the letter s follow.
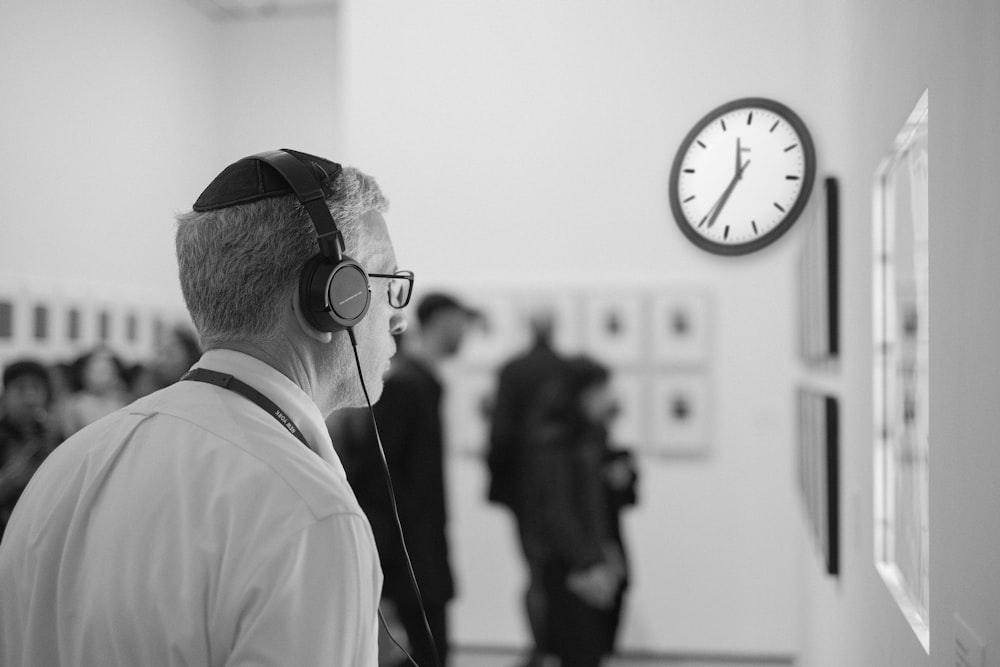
11h33m35s
